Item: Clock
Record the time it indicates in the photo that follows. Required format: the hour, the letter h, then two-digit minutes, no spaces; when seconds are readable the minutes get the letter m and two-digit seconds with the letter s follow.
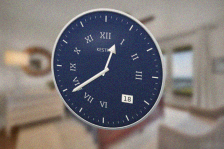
12h39
